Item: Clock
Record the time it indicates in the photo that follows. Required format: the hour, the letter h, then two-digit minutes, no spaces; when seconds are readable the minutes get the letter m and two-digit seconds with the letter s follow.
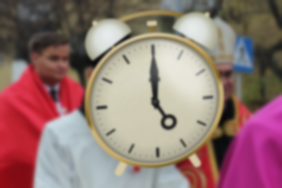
5h00
